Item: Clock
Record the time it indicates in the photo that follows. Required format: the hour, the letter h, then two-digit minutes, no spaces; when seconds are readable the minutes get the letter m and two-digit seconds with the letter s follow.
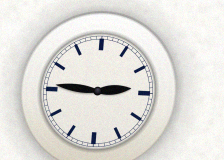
2h46
